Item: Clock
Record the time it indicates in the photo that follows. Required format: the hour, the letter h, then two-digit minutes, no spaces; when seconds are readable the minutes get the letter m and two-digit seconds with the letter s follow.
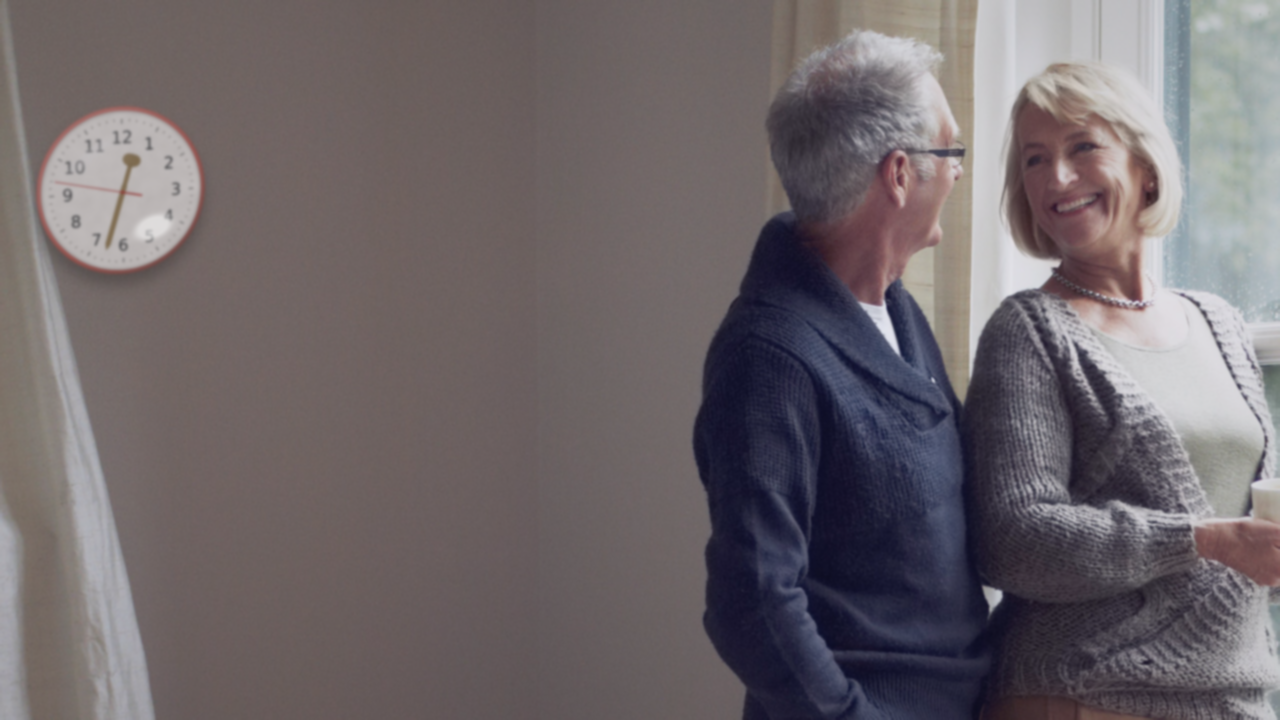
12h32m47s
